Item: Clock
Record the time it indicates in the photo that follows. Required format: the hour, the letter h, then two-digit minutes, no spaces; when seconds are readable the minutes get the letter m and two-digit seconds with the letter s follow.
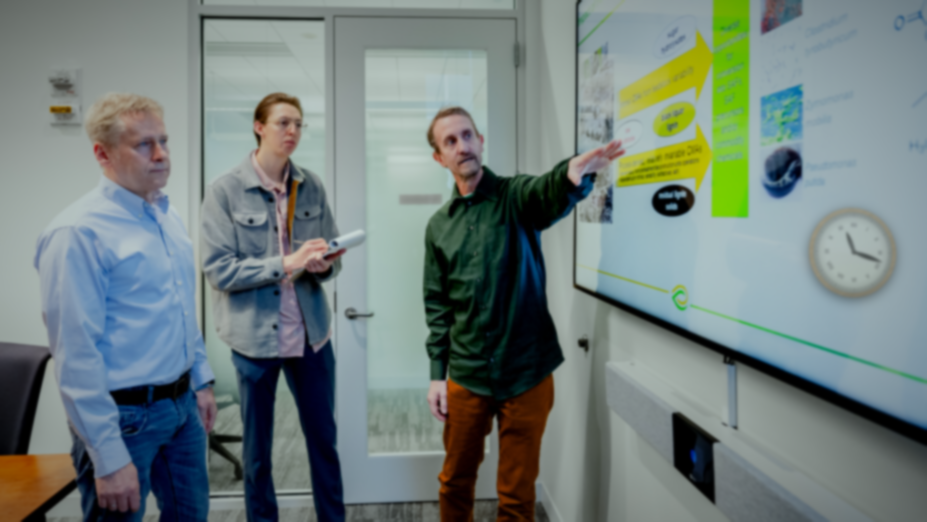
11h18
